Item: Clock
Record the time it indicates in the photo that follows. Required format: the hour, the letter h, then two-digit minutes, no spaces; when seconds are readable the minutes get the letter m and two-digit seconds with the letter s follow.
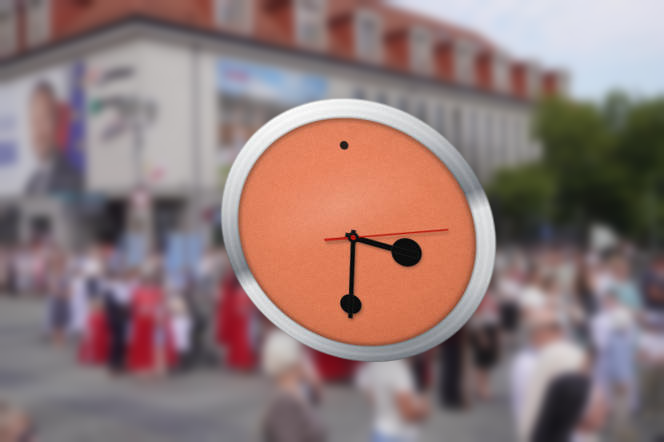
3h31m14s
